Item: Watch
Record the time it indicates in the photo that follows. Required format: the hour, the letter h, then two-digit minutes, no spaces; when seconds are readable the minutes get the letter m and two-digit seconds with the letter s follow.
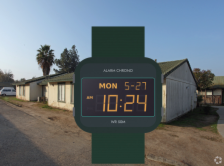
10h24
